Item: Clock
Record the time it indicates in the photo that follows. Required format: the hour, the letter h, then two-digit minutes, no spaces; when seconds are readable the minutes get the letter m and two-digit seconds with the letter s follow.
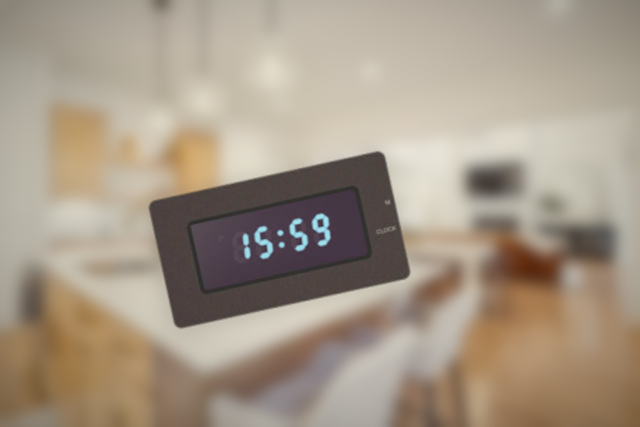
15h59
